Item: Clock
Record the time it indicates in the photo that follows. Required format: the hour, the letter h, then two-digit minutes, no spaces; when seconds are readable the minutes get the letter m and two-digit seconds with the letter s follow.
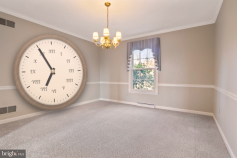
6h55
